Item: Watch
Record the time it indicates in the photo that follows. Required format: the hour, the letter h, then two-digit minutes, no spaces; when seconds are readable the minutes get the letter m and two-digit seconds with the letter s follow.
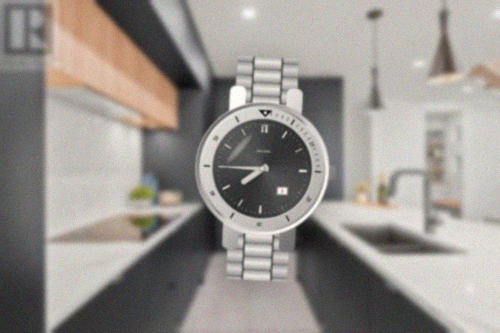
7h45
